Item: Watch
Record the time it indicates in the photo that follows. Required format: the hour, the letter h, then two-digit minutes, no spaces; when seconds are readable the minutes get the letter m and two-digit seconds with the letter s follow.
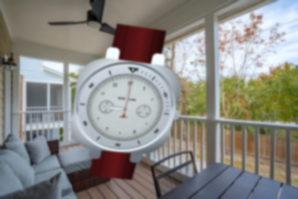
9h00
